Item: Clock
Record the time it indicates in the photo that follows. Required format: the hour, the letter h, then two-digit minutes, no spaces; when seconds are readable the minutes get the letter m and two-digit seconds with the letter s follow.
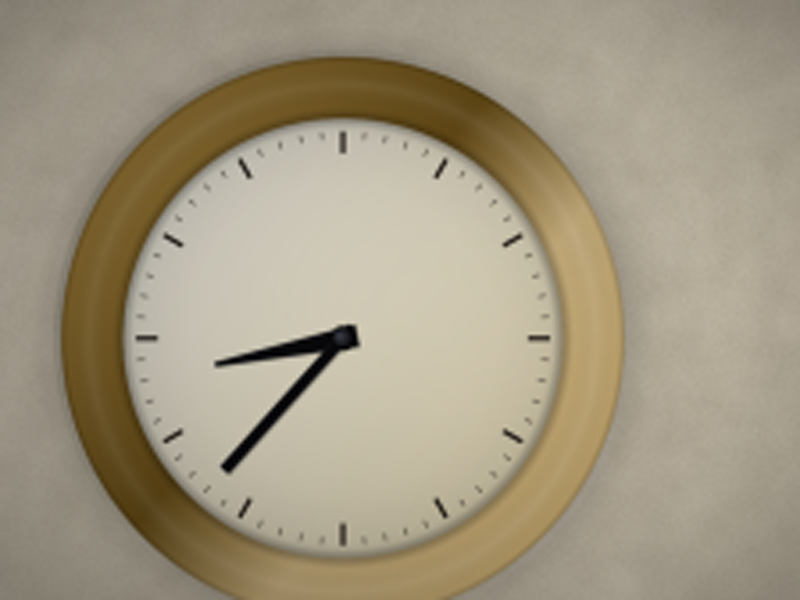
8h37
